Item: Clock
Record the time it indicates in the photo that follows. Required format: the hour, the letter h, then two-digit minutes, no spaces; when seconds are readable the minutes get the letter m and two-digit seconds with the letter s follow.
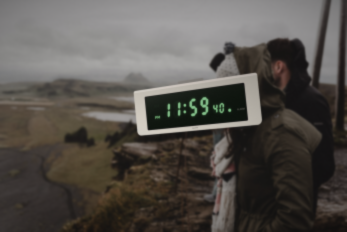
11h59m40s
